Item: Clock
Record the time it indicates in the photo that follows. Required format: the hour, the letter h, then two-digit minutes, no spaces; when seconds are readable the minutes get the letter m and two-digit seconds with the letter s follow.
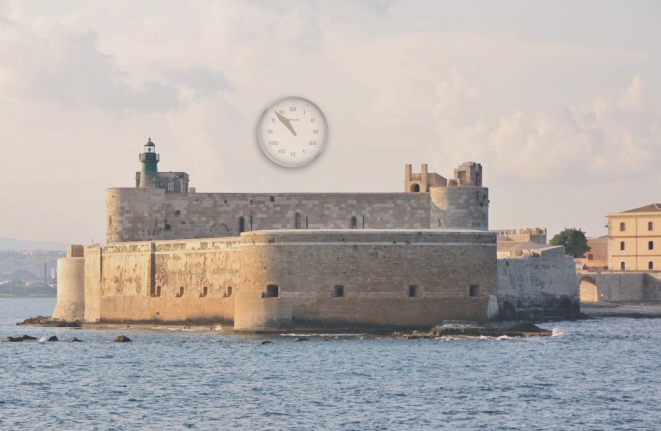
10h53
